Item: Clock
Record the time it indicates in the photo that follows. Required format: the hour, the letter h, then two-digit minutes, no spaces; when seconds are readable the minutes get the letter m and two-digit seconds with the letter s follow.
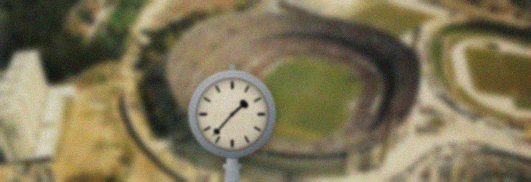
1h37
